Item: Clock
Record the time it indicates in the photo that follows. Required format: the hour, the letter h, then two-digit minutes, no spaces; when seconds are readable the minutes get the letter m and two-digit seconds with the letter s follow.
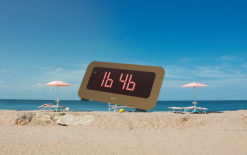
16h46
